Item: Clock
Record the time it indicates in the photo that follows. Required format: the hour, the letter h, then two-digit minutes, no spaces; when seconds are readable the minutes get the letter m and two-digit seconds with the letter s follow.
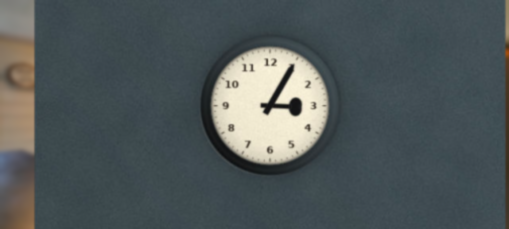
3h05
